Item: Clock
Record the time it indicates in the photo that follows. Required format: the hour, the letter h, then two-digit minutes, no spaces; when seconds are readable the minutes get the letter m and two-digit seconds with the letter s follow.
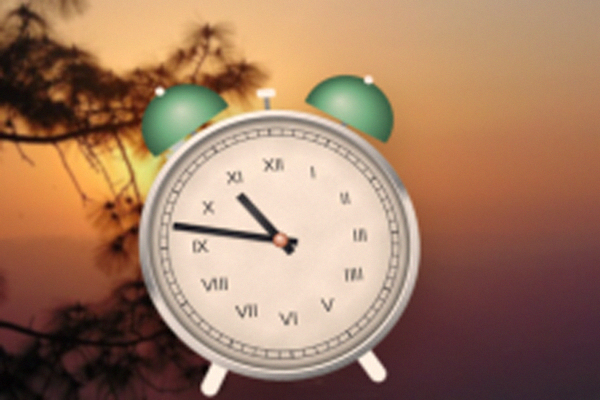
10h47
